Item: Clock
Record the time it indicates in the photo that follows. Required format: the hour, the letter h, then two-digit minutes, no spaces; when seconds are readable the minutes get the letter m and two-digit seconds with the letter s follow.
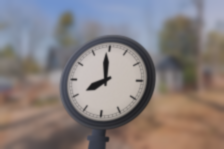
7h59
